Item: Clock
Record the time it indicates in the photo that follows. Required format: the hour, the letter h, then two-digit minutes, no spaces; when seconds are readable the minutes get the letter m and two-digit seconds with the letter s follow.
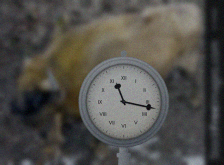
11h17
